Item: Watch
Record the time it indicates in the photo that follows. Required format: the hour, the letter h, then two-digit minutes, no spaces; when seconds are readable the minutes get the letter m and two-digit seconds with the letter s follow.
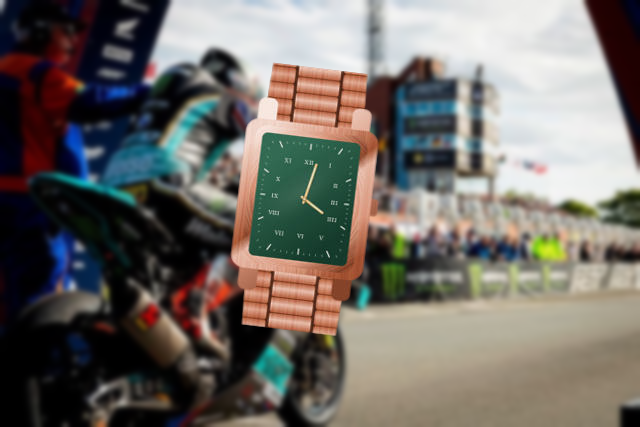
4h02
